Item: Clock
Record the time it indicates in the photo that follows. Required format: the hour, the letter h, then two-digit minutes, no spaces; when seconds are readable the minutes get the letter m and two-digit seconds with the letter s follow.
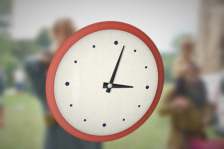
3h02
